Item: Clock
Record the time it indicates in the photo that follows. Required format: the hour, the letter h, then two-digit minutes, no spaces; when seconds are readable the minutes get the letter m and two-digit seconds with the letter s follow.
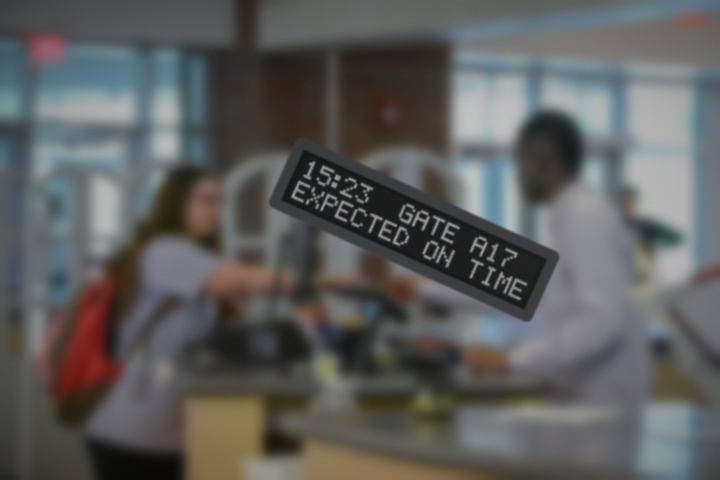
15h23
